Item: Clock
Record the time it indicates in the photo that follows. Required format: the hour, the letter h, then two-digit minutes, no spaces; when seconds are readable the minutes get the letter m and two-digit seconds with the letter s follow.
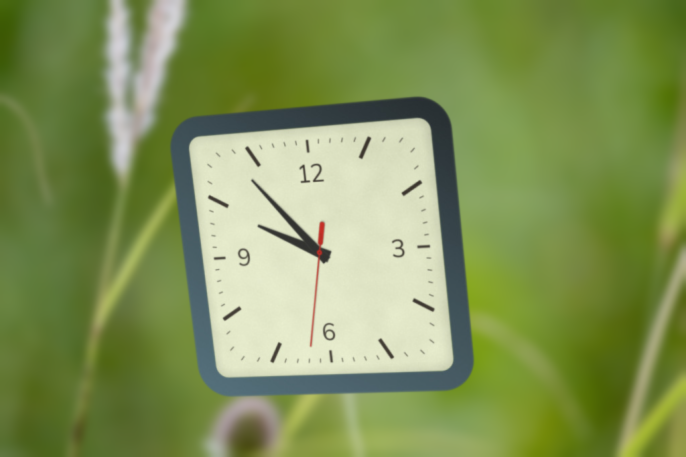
9h53m32s
